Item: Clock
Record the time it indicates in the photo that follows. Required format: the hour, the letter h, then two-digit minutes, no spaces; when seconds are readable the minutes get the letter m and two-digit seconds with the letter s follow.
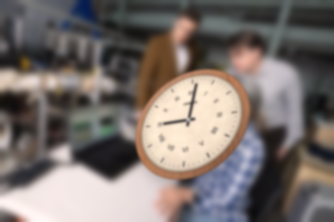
9h01
